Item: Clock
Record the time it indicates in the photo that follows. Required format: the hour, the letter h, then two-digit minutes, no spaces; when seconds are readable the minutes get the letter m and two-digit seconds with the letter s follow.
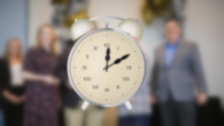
12h10
